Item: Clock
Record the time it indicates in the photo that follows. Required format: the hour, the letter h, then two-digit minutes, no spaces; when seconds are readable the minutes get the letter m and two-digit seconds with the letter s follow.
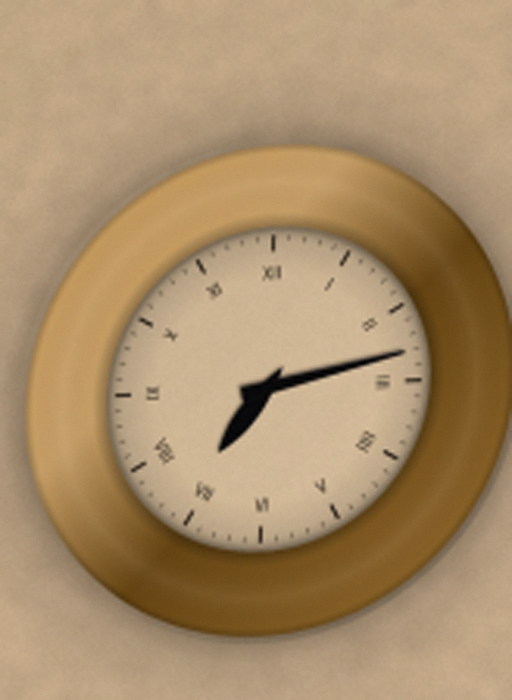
7h13
